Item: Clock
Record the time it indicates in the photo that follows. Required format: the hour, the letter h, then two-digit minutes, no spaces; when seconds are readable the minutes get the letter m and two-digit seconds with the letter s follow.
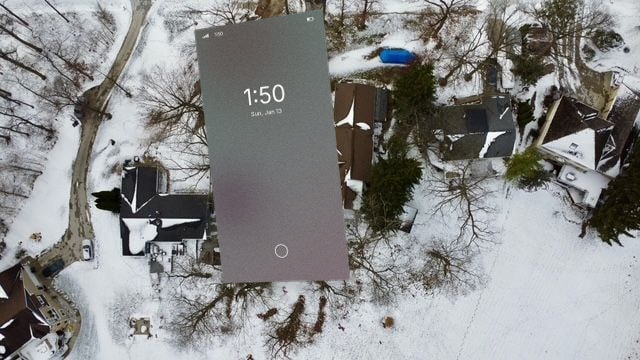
1h50
